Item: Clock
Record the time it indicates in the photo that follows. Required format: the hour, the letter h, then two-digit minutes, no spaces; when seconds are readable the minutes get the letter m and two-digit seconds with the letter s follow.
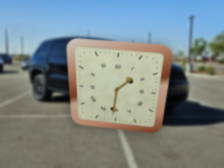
1h31
